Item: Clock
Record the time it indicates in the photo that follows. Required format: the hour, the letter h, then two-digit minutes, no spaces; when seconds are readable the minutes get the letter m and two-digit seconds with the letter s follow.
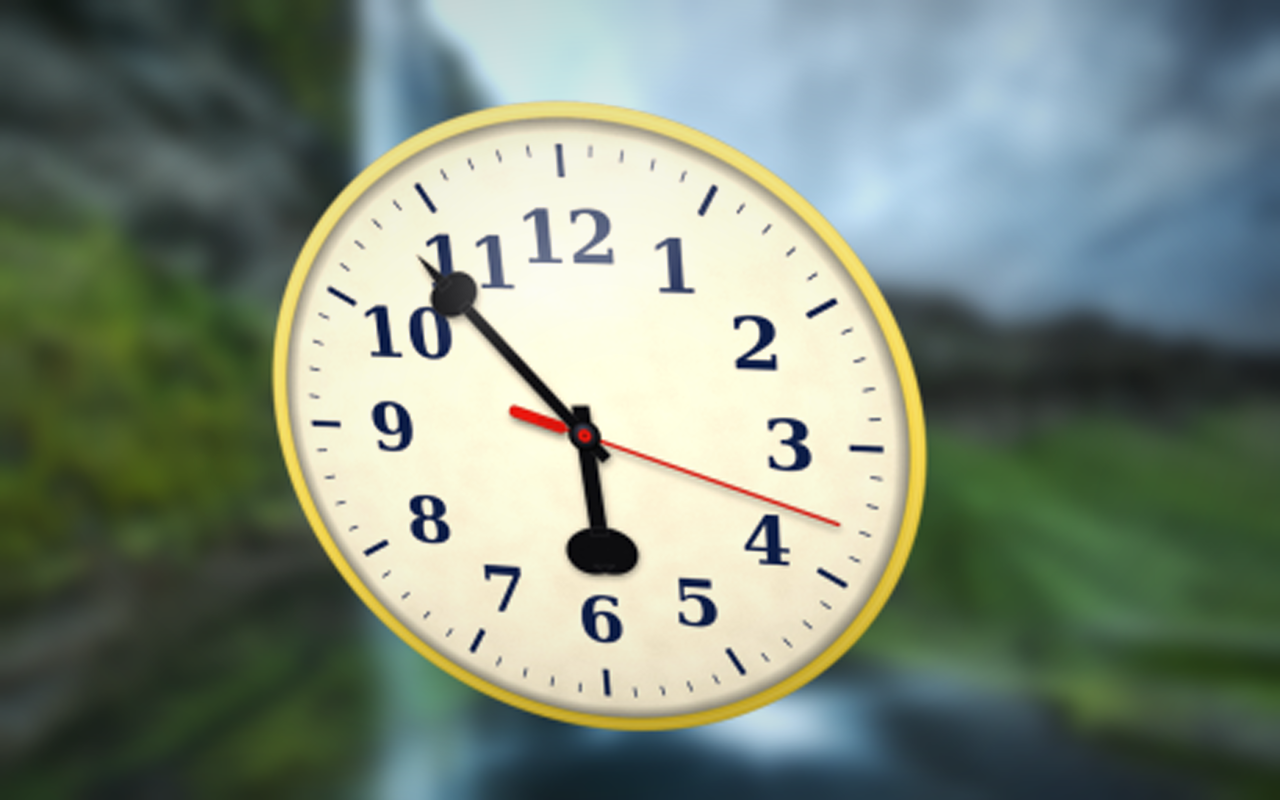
5h53m18s
